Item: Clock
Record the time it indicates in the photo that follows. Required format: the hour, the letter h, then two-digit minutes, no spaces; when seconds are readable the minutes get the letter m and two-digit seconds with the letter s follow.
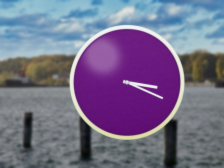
3h19
